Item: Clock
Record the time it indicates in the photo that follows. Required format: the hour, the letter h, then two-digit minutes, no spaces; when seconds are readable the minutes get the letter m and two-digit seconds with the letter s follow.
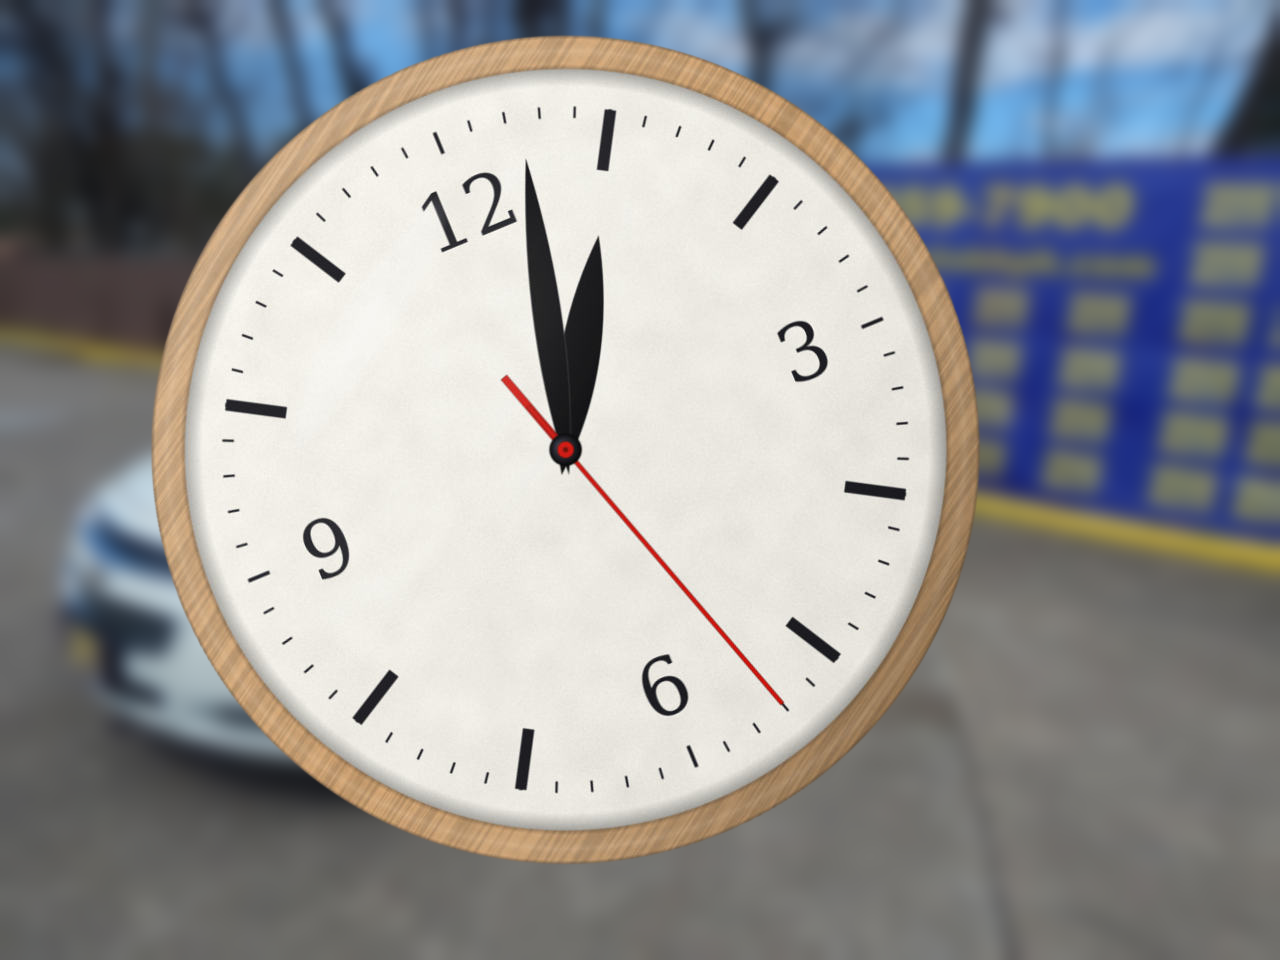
1h02m27s
